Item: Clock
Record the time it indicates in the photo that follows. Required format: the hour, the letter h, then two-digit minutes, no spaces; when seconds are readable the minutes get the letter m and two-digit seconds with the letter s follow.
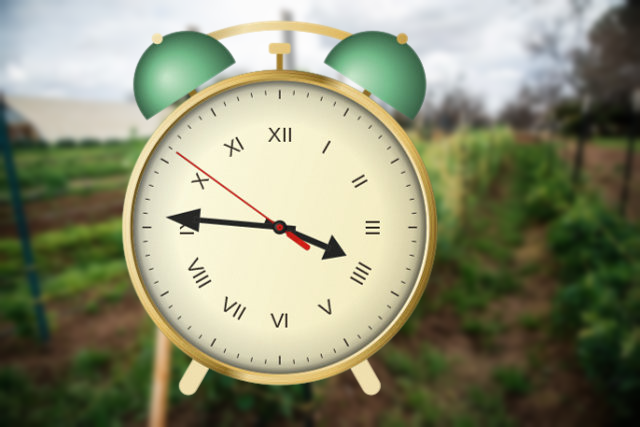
3h45m51s
